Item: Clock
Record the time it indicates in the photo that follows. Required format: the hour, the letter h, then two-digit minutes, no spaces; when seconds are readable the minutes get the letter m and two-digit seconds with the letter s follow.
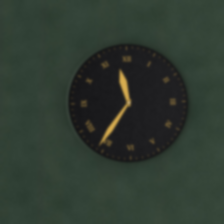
11h36
